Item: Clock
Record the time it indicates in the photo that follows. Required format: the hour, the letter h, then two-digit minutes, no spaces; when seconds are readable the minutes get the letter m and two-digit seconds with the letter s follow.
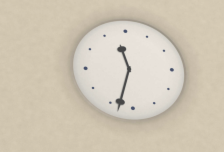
11h33
